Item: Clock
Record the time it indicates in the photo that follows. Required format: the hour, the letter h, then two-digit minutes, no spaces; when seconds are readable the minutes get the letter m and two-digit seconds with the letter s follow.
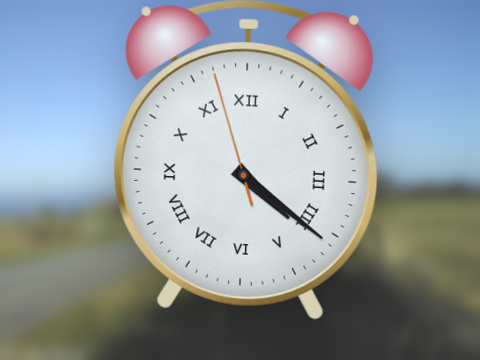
4h20m57s
